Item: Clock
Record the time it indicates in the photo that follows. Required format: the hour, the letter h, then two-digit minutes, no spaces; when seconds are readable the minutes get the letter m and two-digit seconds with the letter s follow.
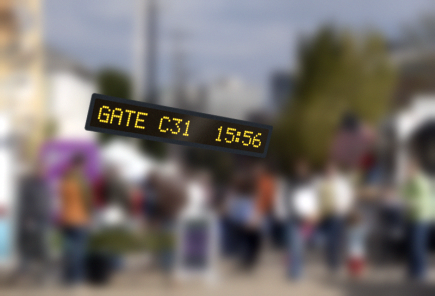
15h56
